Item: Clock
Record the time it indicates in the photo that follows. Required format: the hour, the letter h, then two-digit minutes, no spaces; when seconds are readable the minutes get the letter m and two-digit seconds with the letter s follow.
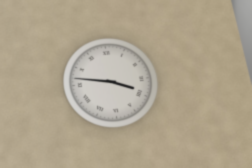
3h47
